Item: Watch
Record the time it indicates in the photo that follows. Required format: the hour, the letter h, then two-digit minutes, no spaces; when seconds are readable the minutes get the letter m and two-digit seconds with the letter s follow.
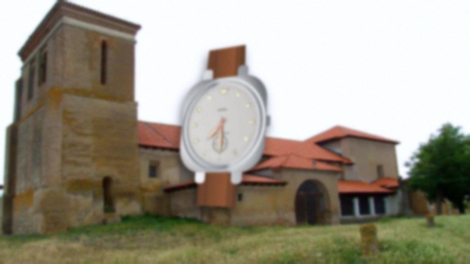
7h30
